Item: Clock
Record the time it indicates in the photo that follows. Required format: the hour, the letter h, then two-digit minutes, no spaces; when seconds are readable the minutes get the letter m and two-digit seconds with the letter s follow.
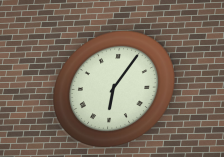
6h05
